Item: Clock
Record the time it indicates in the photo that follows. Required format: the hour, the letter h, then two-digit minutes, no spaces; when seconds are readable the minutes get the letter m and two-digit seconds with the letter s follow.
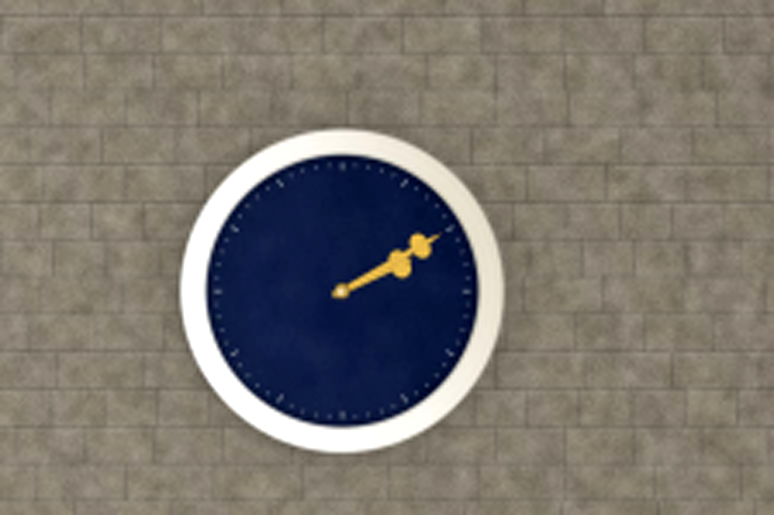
2h10
